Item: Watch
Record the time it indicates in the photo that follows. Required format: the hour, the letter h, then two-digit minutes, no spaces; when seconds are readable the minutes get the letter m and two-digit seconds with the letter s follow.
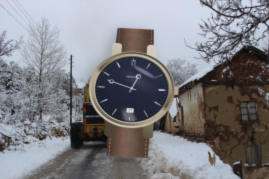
12h48
